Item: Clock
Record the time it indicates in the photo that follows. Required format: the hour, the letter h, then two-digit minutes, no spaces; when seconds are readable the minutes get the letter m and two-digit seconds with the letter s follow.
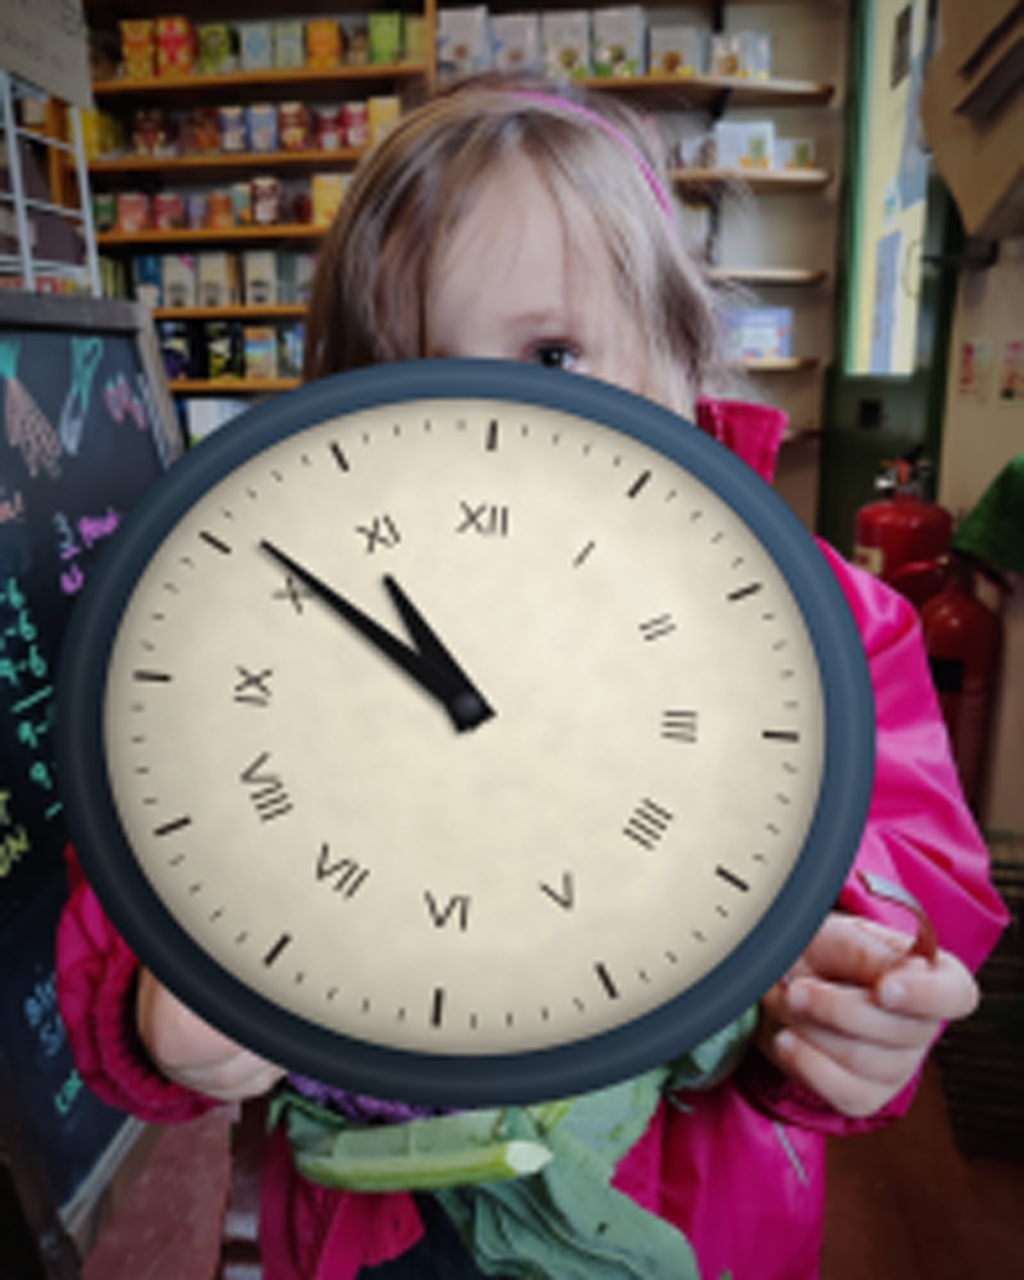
10h51
